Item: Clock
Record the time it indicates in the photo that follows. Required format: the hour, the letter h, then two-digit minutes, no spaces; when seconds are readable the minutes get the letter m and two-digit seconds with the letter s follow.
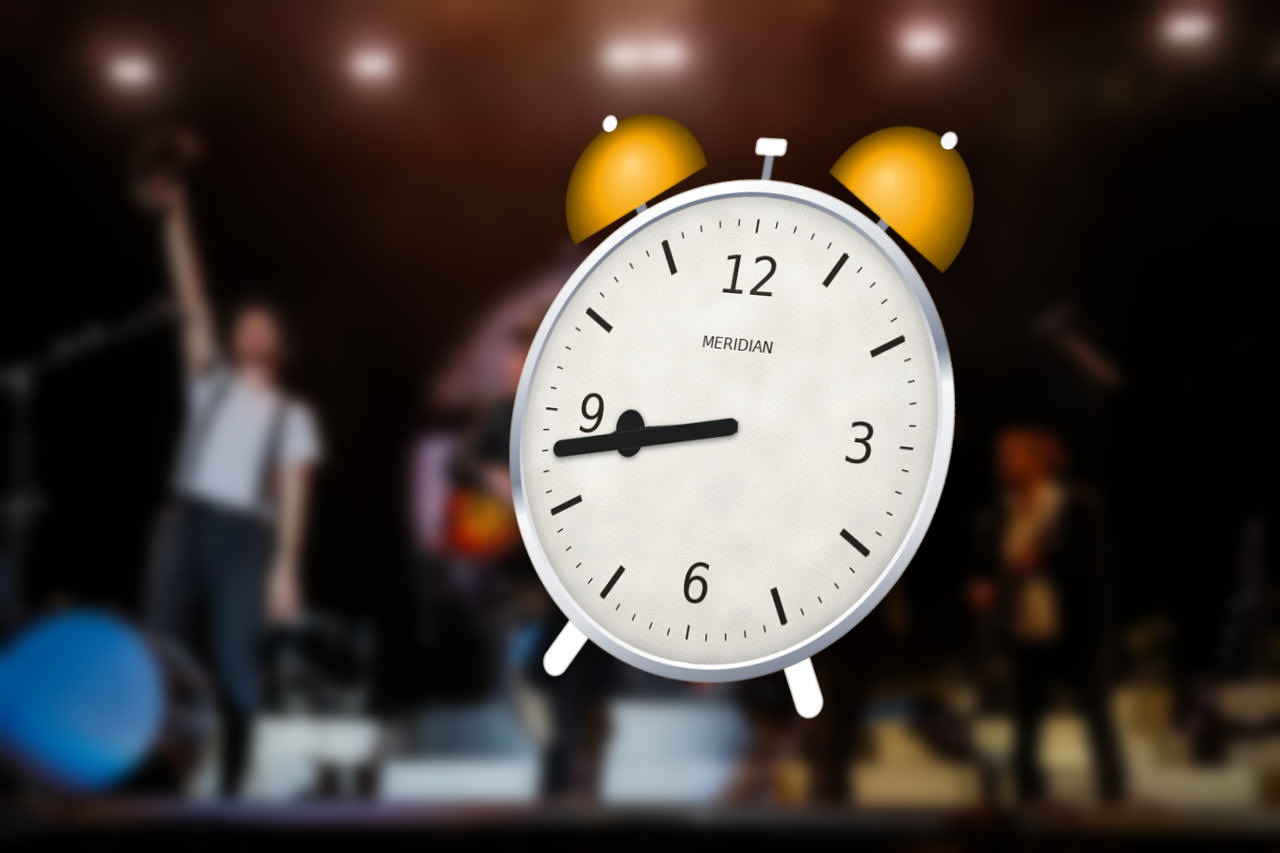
8h43
